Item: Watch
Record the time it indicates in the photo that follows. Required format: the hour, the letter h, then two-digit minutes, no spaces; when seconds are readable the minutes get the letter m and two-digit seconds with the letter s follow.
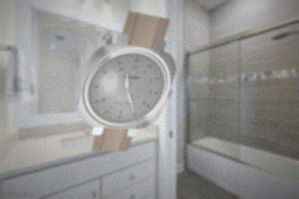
11h25
